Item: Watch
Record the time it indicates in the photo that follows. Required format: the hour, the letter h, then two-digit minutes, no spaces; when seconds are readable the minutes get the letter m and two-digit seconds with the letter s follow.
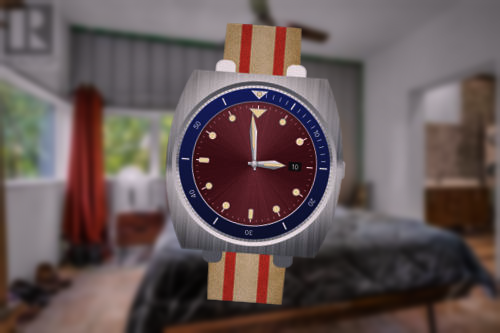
2h59
